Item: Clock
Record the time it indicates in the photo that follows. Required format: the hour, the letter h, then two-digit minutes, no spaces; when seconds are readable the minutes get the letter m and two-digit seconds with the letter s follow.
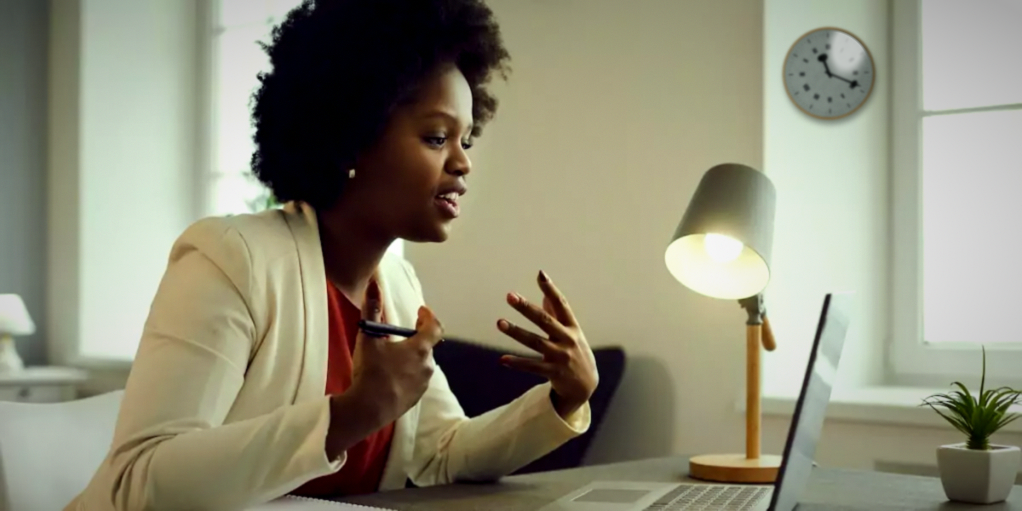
11h19
